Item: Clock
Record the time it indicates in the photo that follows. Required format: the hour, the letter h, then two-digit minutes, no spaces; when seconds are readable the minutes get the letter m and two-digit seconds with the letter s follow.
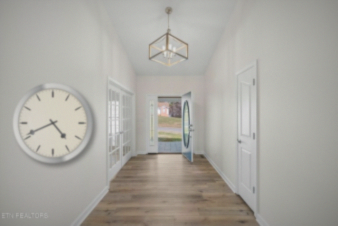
4h41
